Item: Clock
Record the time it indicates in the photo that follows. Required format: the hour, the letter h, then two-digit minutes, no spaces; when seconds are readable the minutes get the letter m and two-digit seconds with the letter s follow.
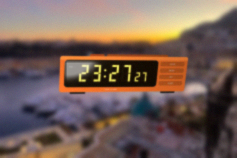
23h27m27s
